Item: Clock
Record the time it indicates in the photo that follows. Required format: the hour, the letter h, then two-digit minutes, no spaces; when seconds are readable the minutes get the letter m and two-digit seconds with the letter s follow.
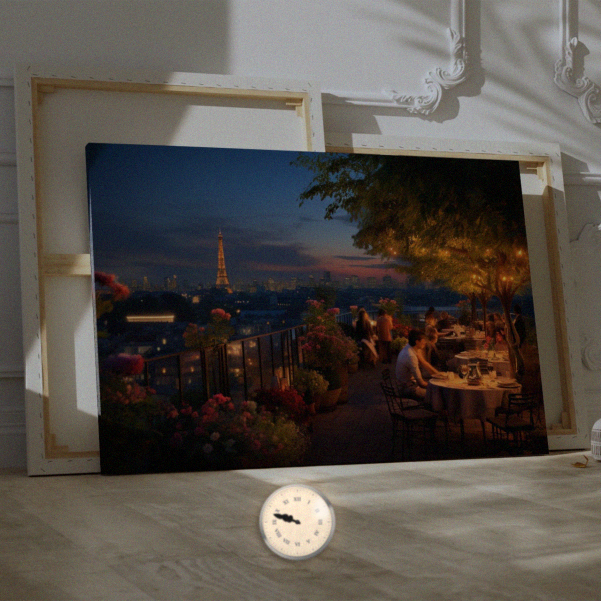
9h48
